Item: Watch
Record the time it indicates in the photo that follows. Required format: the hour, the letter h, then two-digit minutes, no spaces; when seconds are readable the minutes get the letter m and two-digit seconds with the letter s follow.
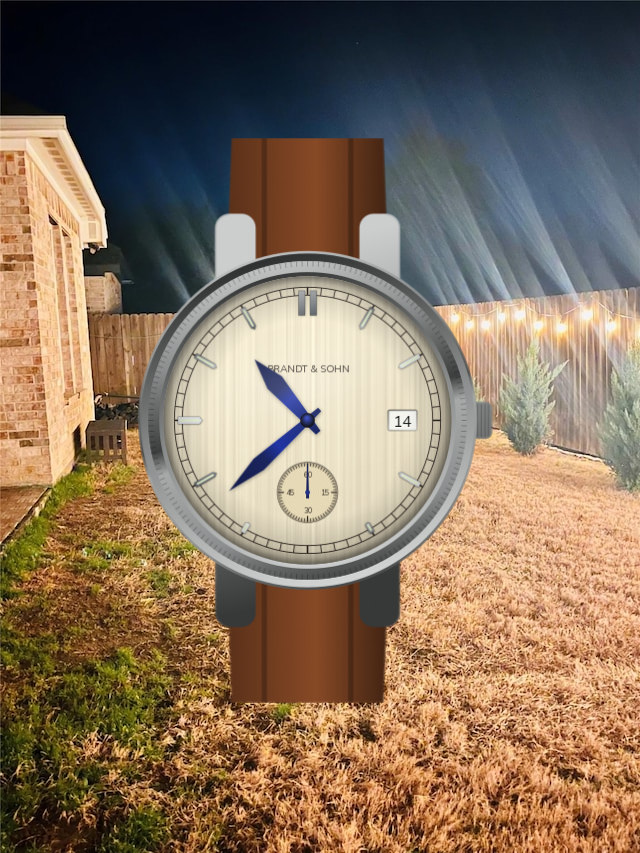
10h38
